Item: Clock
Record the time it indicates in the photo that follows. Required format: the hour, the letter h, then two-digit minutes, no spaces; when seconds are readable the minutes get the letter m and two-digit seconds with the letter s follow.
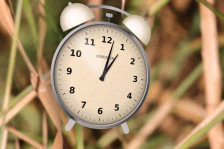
1h02
